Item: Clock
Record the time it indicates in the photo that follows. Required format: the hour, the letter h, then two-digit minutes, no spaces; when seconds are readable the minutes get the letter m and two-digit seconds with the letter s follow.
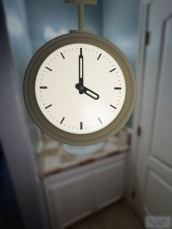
4h00
